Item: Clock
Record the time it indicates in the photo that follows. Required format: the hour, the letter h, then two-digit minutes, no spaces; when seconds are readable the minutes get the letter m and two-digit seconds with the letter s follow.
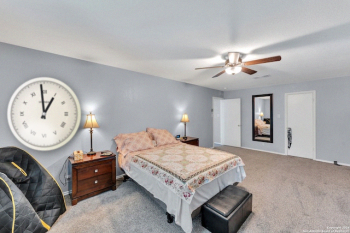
12h59
